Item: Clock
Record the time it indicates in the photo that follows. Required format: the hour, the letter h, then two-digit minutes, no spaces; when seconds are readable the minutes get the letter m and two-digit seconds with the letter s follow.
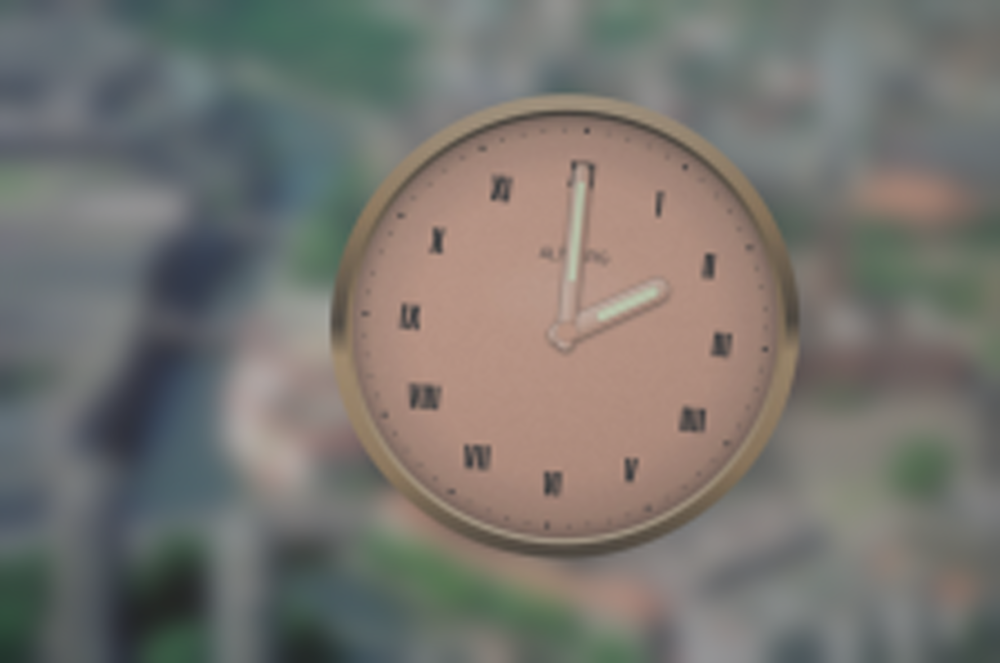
2h00
